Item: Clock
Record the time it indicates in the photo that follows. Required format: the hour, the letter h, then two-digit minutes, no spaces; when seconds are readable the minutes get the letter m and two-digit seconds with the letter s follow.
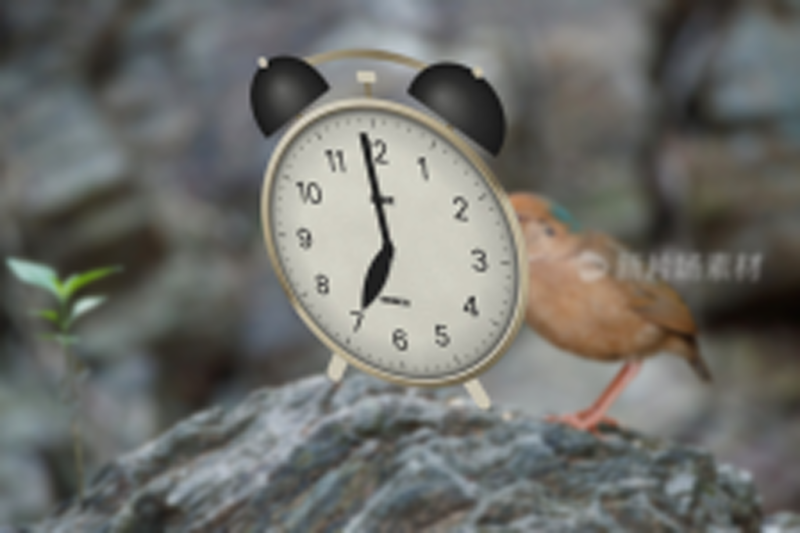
6h59
